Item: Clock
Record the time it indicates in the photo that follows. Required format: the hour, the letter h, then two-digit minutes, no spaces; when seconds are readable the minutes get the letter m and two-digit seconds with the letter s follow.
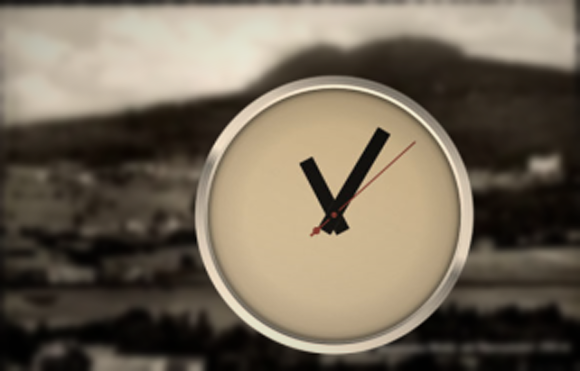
11h05m08s
